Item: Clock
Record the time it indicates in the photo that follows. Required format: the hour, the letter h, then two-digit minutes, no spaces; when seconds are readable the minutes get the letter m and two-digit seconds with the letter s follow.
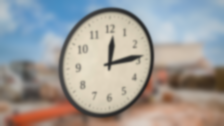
12h14
